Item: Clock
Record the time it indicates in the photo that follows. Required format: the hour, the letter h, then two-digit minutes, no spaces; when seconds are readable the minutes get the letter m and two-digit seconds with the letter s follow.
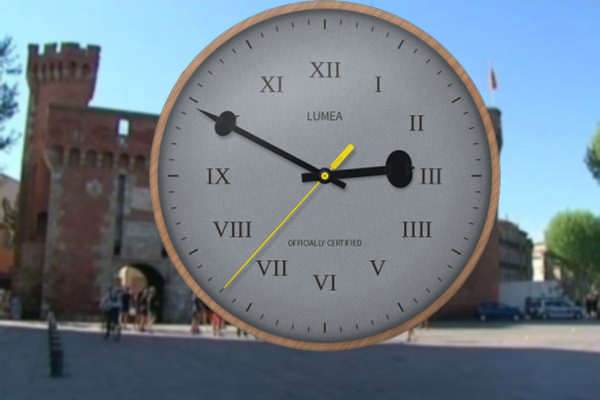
2h49m37s
